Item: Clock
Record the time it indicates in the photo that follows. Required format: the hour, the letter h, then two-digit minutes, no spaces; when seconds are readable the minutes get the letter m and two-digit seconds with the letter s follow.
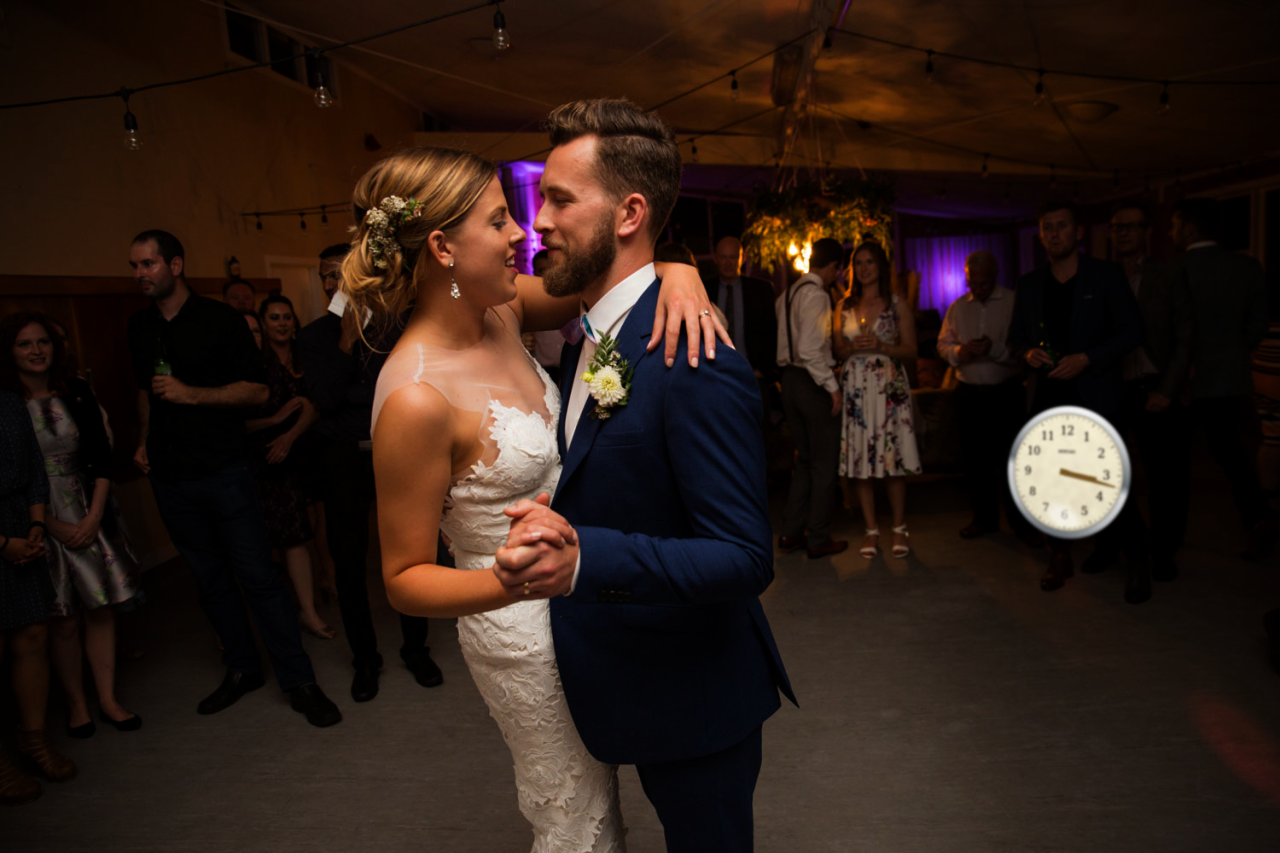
3h17
